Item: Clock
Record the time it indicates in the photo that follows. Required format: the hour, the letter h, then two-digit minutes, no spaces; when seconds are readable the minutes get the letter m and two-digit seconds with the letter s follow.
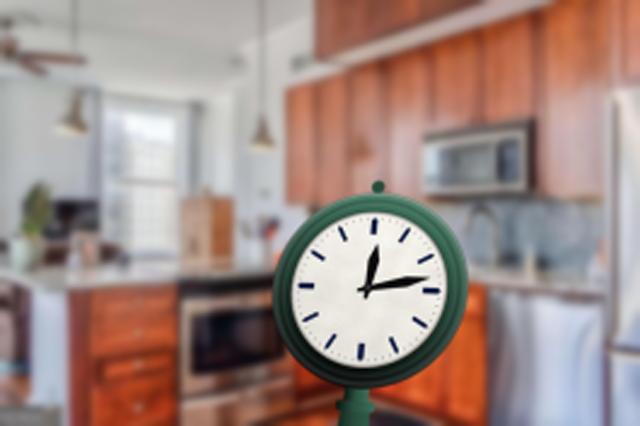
12h13
